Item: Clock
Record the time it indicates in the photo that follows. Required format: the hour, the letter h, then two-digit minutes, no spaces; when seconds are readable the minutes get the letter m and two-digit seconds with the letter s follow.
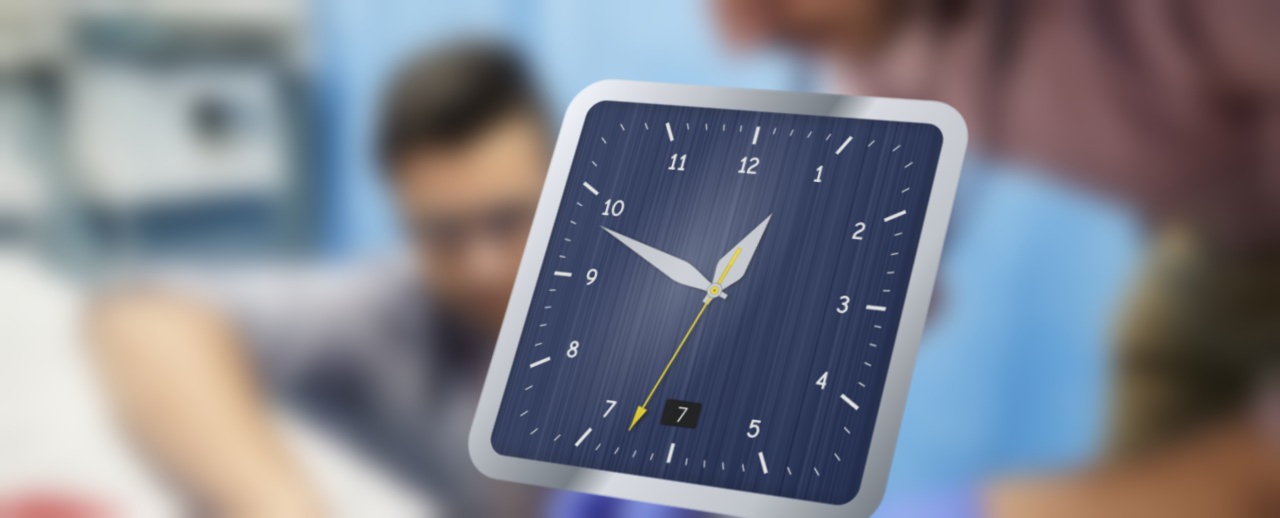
12h48m33s
